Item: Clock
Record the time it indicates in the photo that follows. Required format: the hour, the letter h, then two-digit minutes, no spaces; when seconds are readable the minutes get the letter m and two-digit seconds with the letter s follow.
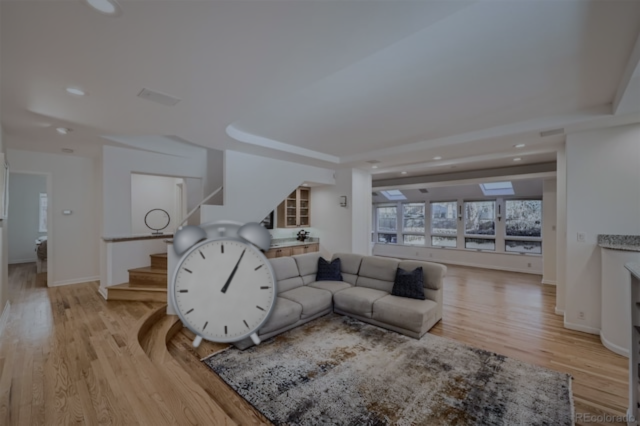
1h05
